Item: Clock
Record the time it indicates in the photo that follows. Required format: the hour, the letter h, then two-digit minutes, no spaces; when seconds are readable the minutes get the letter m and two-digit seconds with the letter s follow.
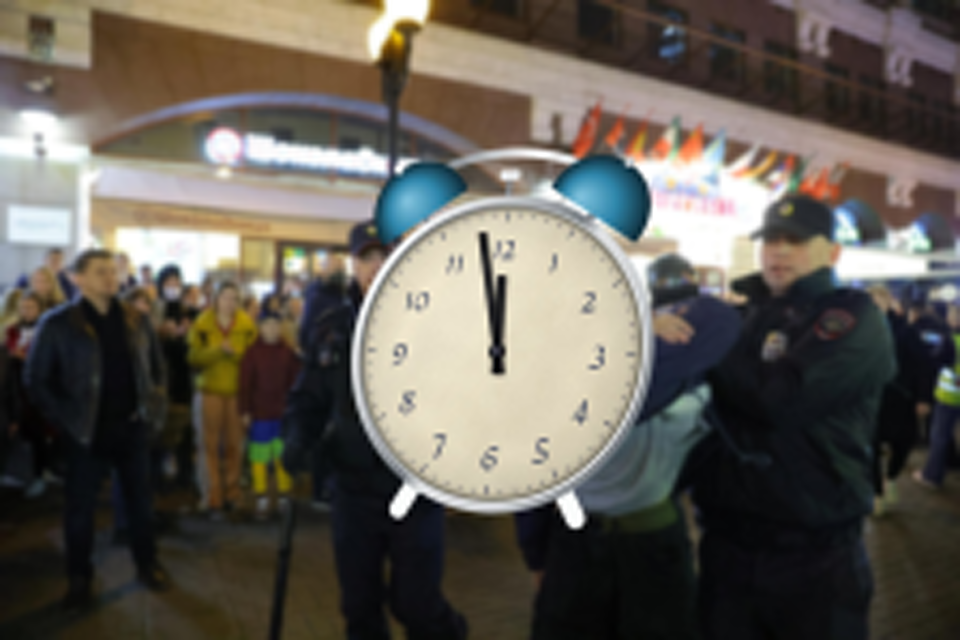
11h58
